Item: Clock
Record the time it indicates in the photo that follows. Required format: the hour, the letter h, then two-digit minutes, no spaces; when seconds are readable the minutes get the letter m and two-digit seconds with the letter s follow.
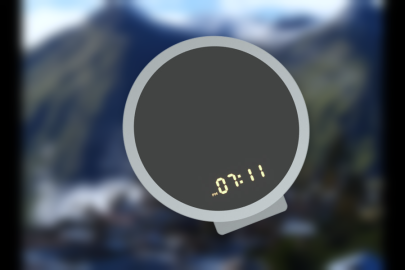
7h11
